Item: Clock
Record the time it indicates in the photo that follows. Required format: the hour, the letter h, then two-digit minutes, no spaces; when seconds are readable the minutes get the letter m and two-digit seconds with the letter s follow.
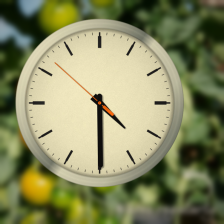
4h29m52s
